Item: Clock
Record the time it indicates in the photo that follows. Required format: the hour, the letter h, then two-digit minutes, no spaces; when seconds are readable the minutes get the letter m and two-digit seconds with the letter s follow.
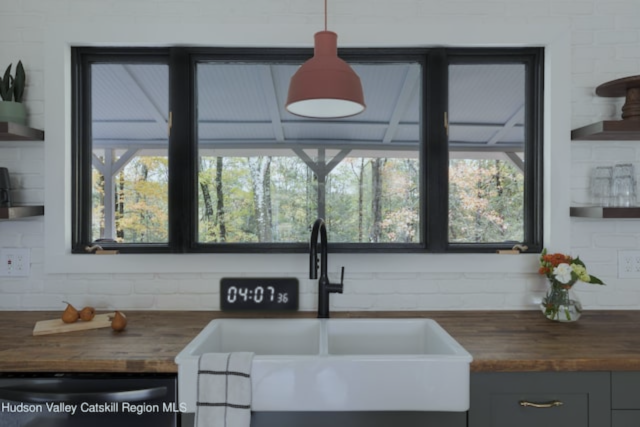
4h07
